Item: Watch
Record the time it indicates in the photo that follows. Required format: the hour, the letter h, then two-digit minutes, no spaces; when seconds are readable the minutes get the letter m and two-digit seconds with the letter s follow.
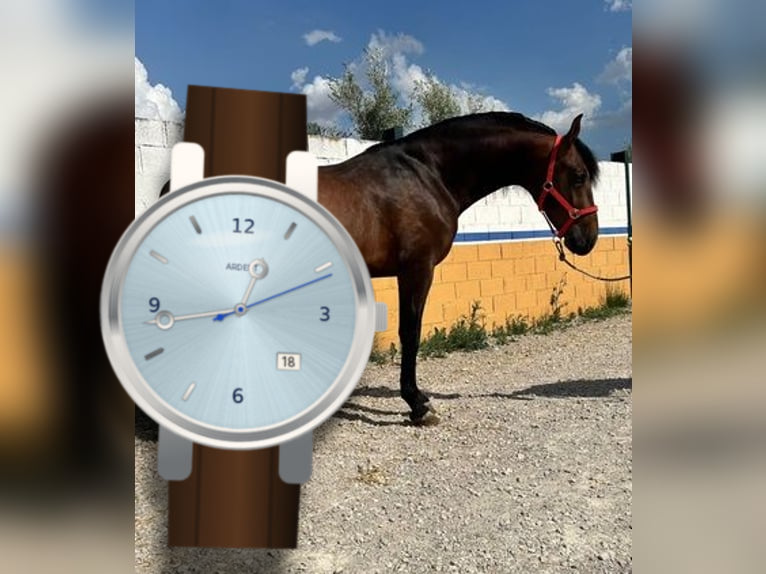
12h43m11s
